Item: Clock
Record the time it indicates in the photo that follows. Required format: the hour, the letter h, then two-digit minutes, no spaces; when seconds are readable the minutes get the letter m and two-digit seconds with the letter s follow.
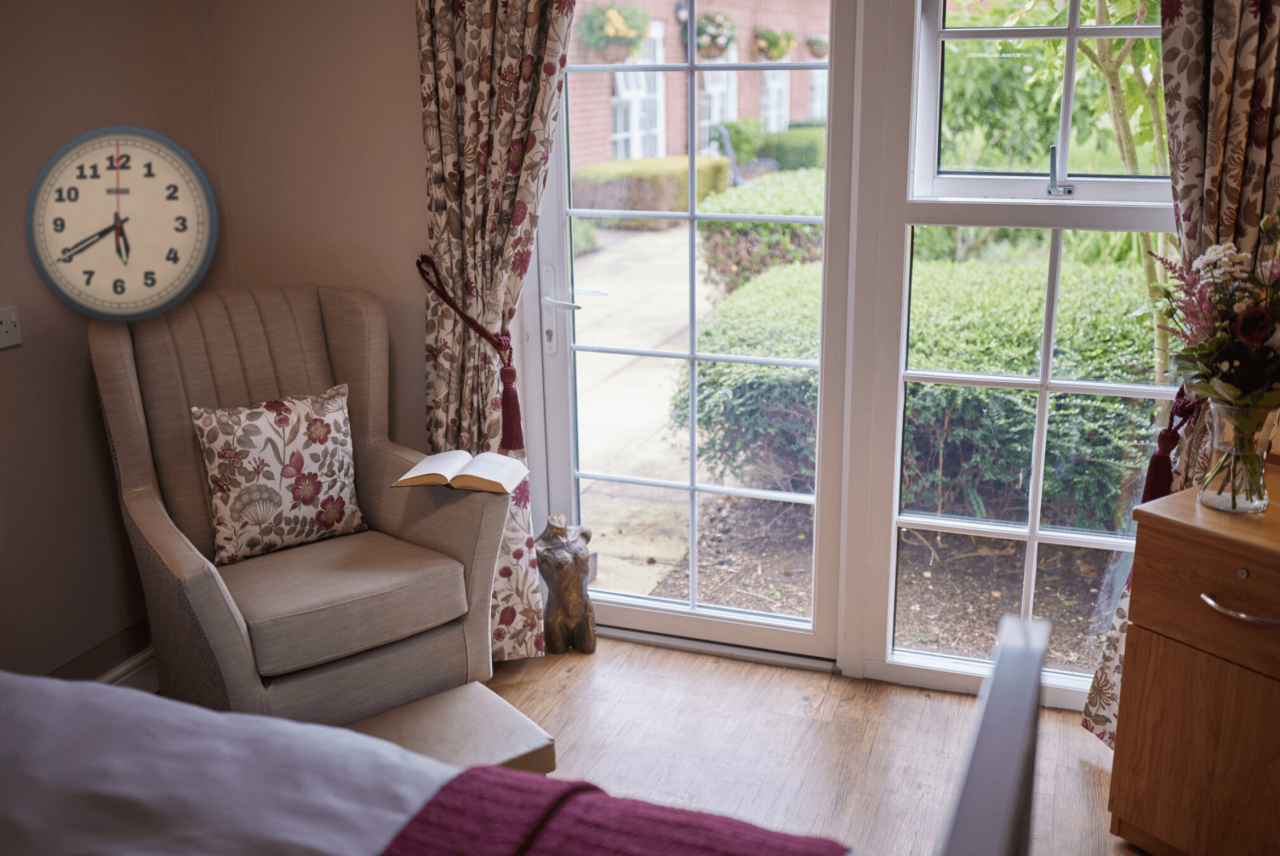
5h40m00s
